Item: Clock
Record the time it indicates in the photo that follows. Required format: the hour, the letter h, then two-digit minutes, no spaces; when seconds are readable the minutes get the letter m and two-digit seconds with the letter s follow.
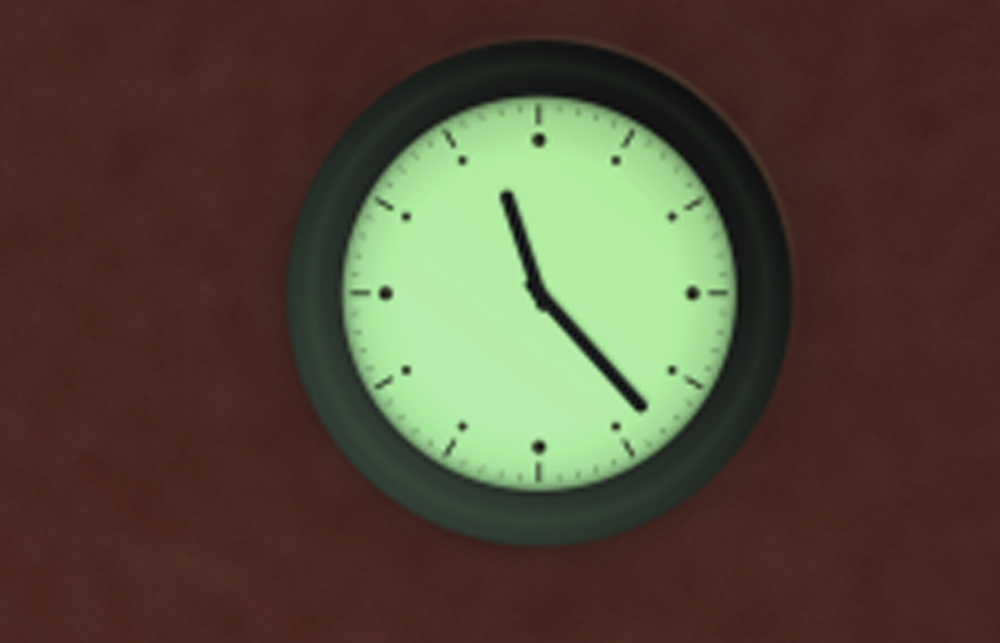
11h23
